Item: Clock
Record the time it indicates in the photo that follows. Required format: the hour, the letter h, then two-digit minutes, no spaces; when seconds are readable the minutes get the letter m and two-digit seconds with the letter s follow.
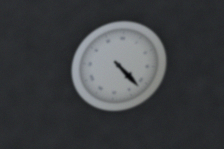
4h22
